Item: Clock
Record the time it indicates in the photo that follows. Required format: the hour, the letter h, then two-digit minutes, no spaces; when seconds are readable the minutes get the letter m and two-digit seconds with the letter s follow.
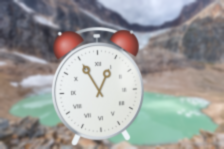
12h55
